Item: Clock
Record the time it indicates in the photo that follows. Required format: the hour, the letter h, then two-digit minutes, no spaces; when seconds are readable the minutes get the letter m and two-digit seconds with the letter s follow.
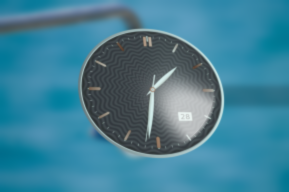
1h31m32s
